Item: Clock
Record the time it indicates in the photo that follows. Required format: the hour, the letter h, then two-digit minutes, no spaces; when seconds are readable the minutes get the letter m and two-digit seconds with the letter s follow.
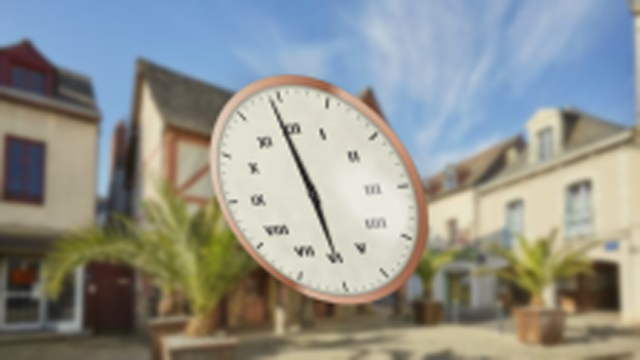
5h59
